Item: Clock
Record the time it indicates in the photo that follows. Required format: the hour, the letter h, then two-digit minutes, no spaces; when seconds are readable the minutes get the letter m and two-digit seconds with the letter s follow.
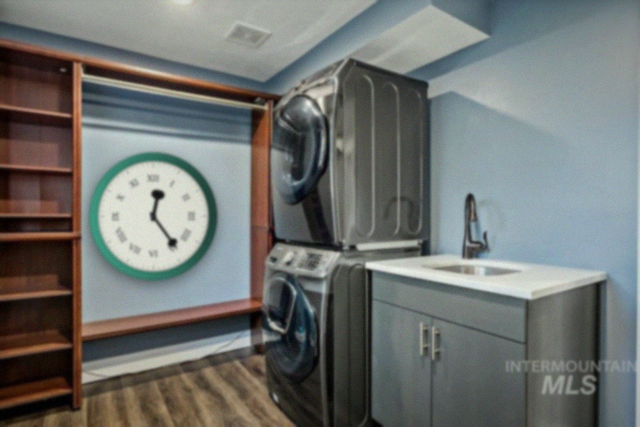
12h24
